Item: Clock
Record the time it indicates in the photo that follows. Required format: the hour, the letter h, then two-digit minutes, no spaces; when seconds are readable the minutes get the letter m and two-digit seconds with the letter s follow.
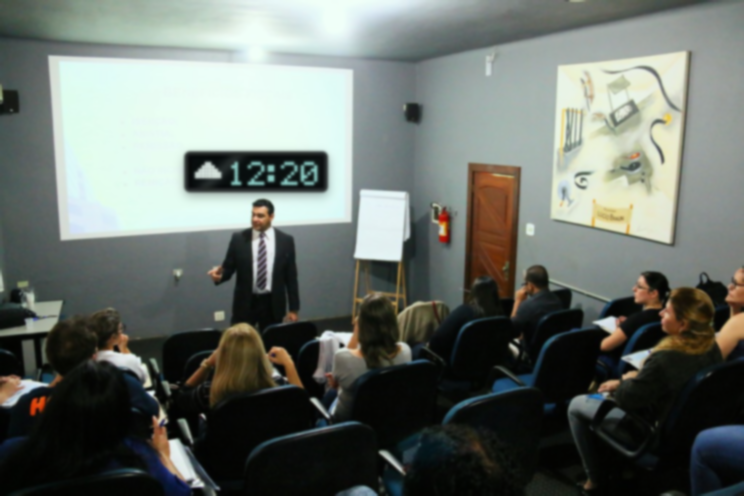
12h20
